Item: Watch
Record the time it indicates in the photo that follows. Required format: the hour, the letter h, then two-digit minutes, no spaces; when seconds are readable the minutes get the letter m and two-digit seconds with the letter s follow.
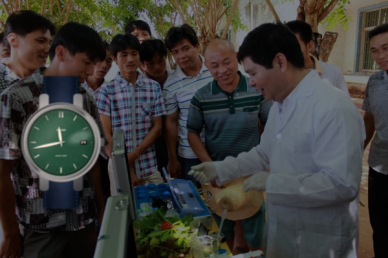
11h43
